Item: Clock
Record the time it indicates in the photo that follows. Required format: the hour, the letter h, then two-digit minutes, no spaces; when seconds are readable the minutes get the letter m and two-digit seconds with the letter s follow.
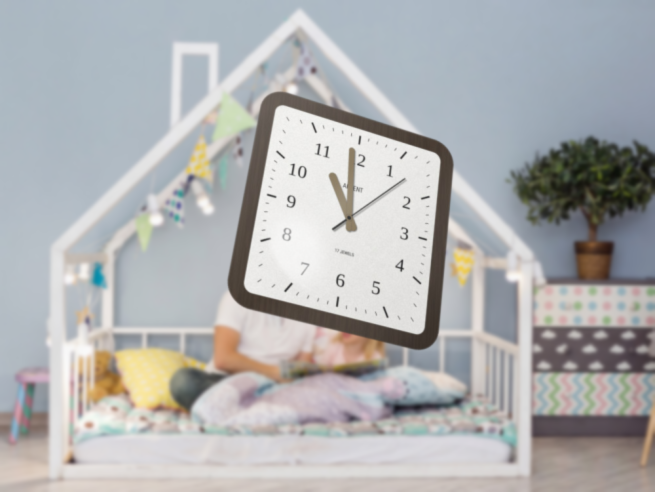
10h59m07s
